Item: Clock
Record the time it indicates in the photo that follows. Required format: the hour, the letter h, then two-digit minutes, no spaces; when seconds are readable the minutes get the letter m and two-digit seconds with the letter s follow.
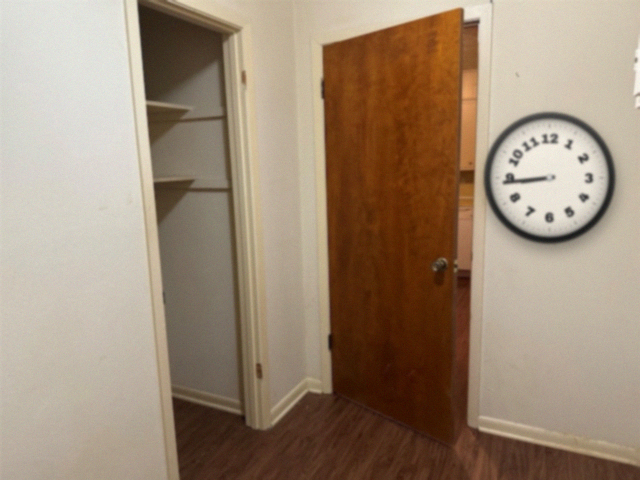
8h44
